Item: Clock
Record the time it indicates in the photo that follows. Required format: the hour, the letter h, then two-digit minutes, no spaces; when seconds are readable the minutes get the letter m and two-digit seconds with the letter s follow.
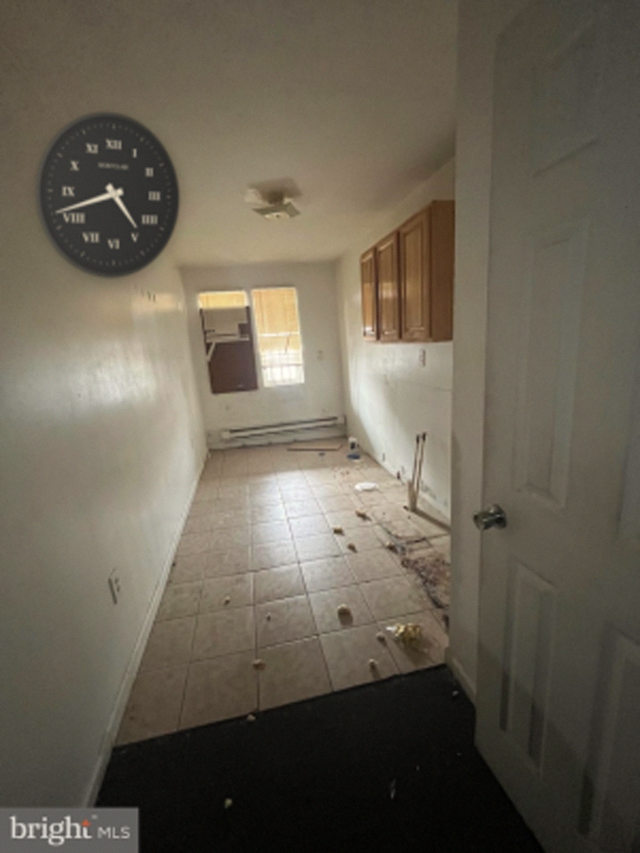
4h42
